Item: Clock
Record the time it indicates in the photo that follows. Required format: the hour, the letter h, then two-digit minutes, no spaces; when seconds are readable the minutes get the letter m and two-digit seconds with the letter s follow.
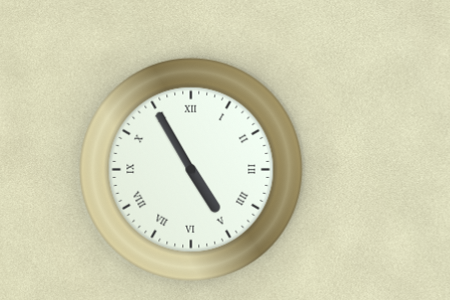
4h55
